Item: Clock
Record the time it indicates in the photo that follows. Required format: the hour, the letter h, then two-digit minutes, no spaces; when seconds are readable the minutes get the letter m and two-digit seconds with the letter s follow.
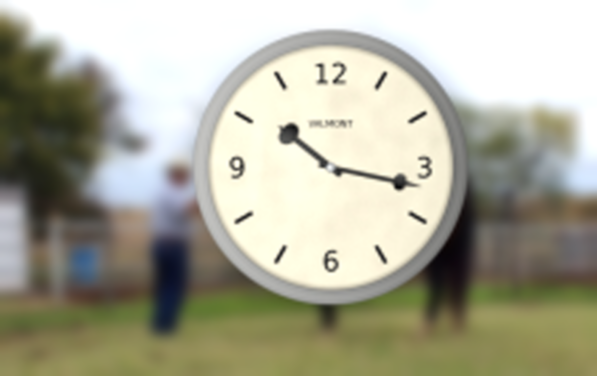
10h17
